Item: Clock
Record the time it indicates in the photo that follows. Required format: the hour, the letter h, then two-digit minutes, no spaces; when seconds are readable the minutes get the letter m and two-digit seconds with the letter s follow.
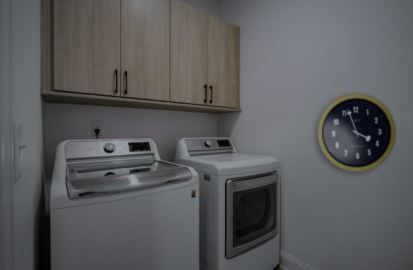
3h57
